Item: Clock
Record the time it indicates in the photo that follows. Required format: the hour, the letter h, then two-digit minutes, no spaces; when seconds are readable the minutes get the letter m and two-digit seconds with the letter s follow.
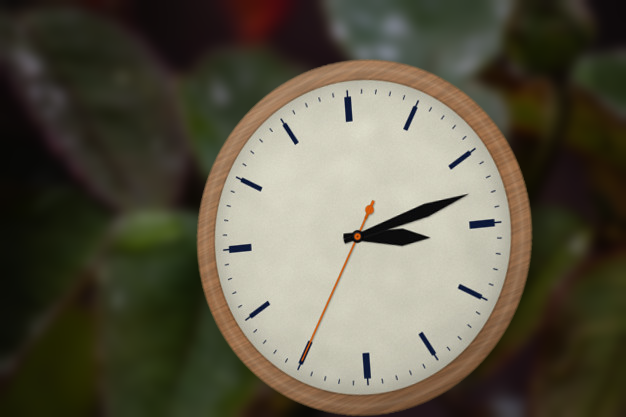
3h12m35s
